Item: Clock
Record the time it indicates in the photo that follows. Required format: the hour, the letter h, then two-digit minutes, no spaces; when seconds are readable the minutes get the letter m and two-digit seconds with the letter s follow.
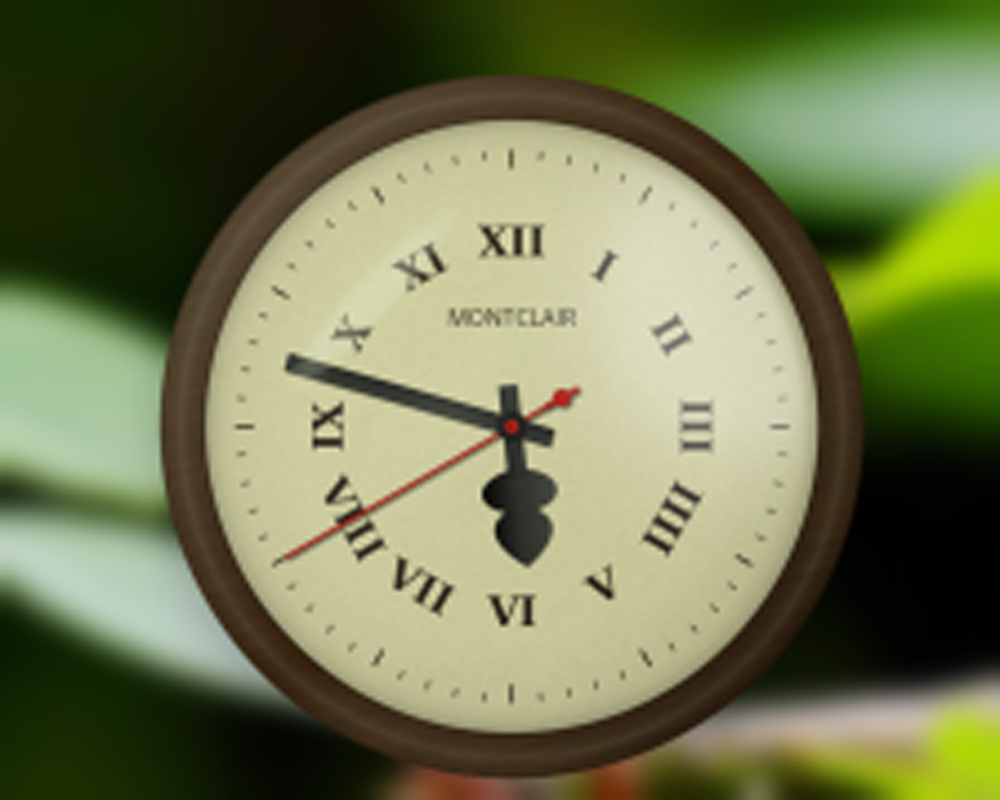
5h47m40s
